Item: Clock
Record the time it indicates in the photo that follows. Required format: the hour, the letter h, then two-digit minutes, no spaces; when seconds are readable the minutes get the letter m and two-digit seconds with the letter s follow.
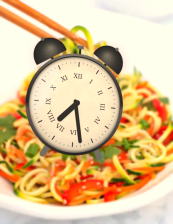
7h28
